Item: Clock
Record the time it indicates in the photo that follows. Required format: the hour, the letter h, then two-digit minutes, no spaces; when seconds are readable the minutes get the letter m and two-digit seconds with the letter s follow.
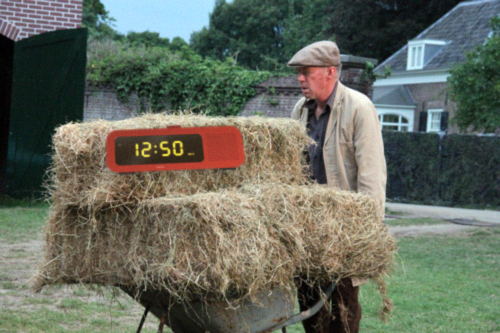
12h50
